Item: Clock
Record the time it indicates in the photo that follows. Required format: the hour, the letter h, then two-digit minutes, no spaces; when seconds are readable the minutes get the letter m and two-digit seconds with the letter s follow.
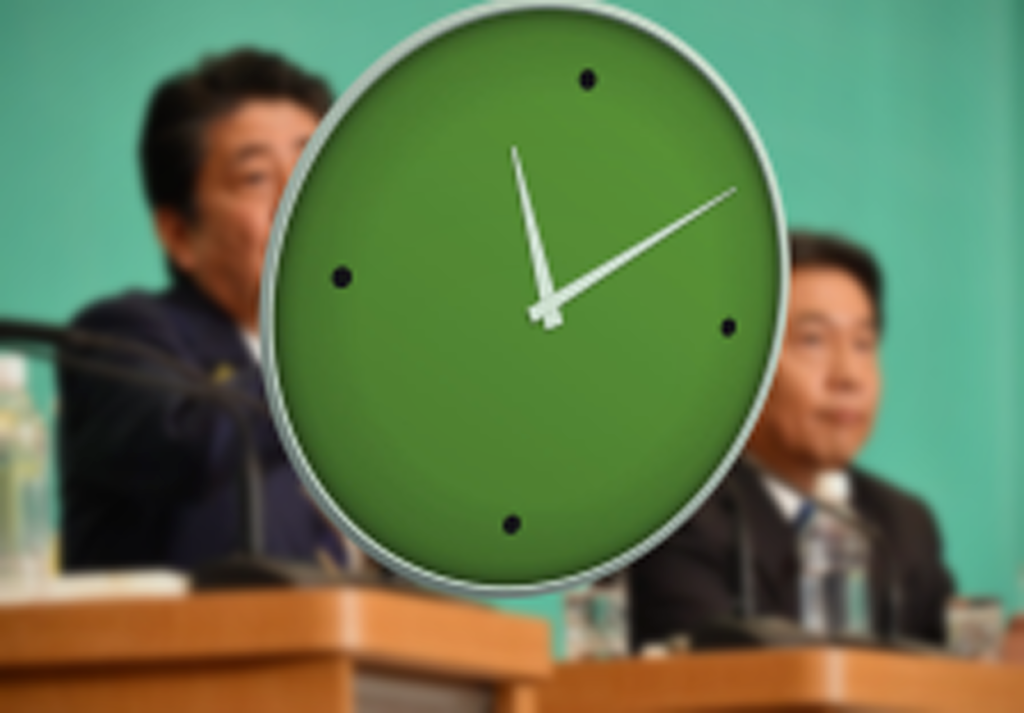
11h09
